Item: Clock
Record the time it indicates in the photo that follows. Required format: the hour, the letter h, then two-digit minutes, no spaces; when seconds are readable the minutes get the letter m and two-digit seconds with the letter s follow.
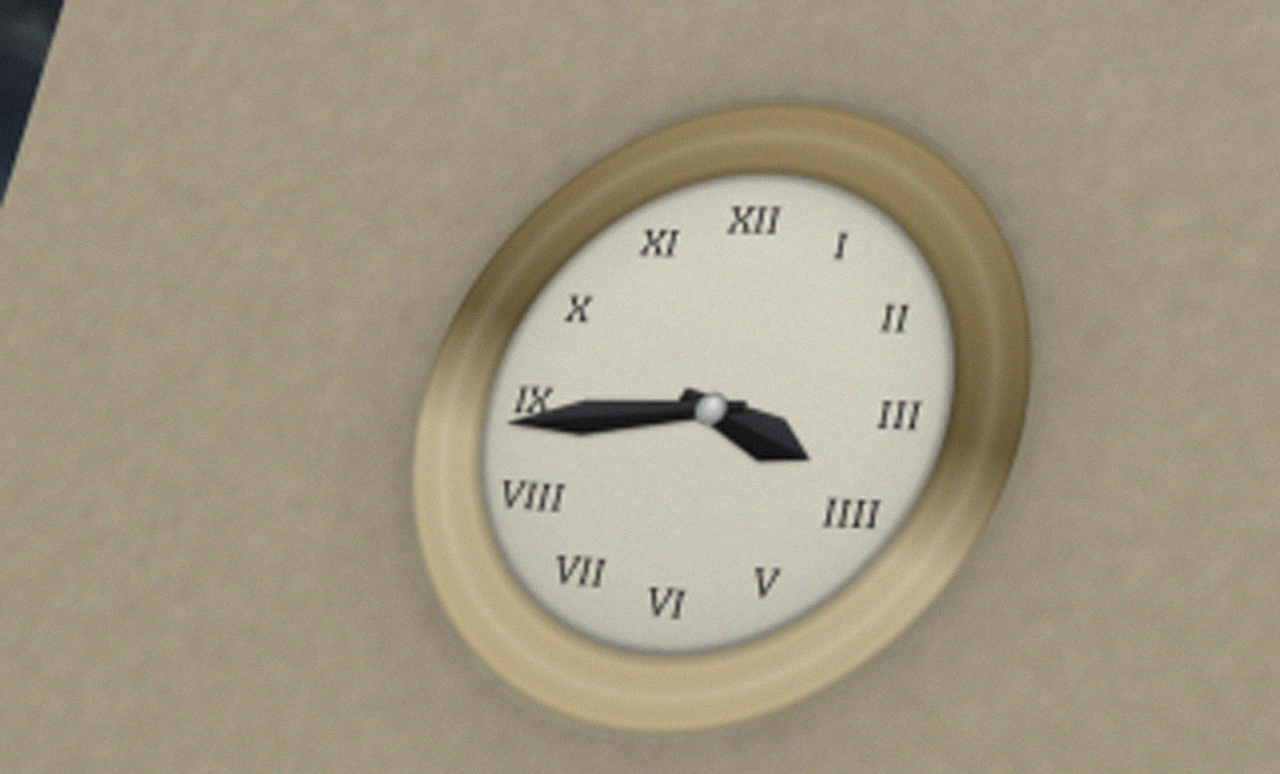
3h44
